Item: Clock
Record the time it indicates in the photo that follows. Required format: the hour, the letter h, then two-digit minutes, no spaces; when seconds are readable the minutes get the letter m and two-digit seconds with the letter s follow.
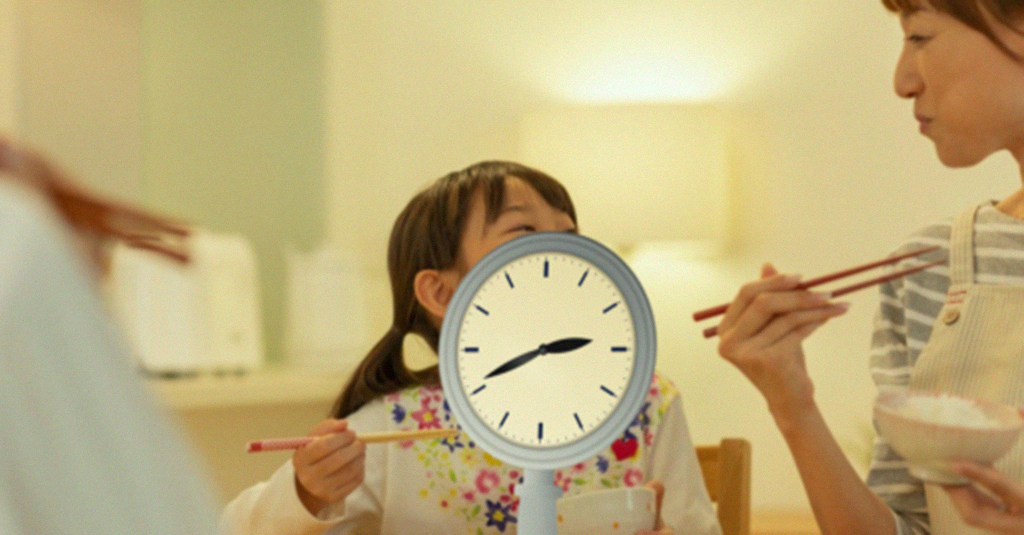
2h41
